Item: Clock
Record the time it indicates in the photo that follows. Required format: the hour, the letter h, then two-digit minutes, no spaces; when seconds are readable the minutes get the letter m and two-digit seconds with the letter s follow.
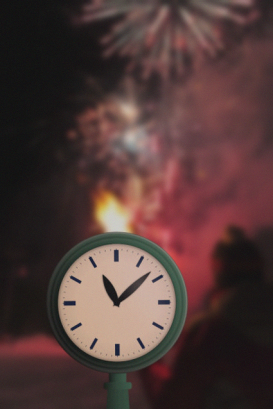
11h08
